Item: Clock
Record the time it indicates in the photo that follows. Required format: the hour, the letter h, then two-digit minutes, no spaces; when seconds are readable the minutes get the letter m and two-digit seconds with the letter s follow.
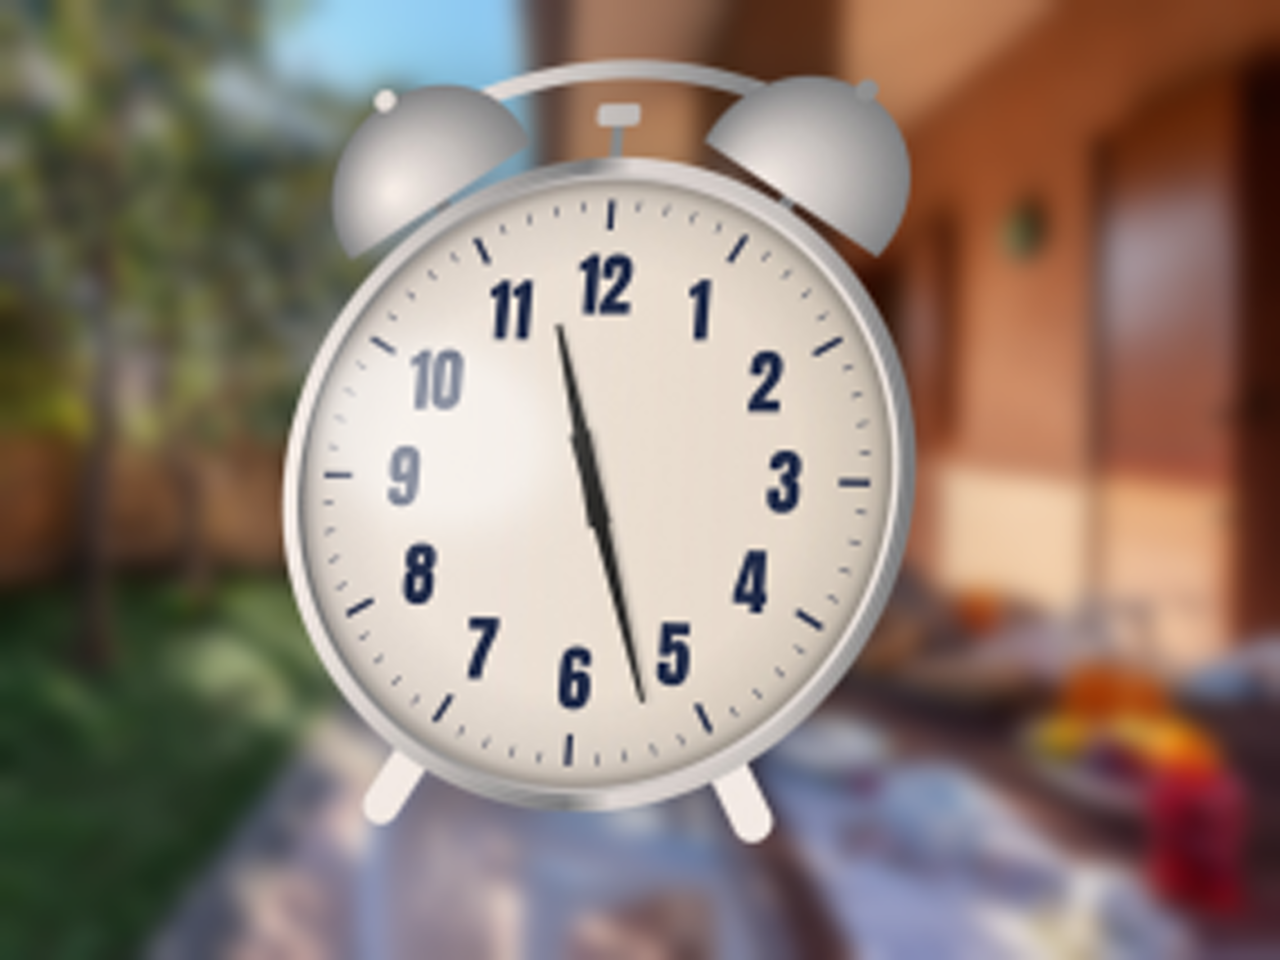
11h27
